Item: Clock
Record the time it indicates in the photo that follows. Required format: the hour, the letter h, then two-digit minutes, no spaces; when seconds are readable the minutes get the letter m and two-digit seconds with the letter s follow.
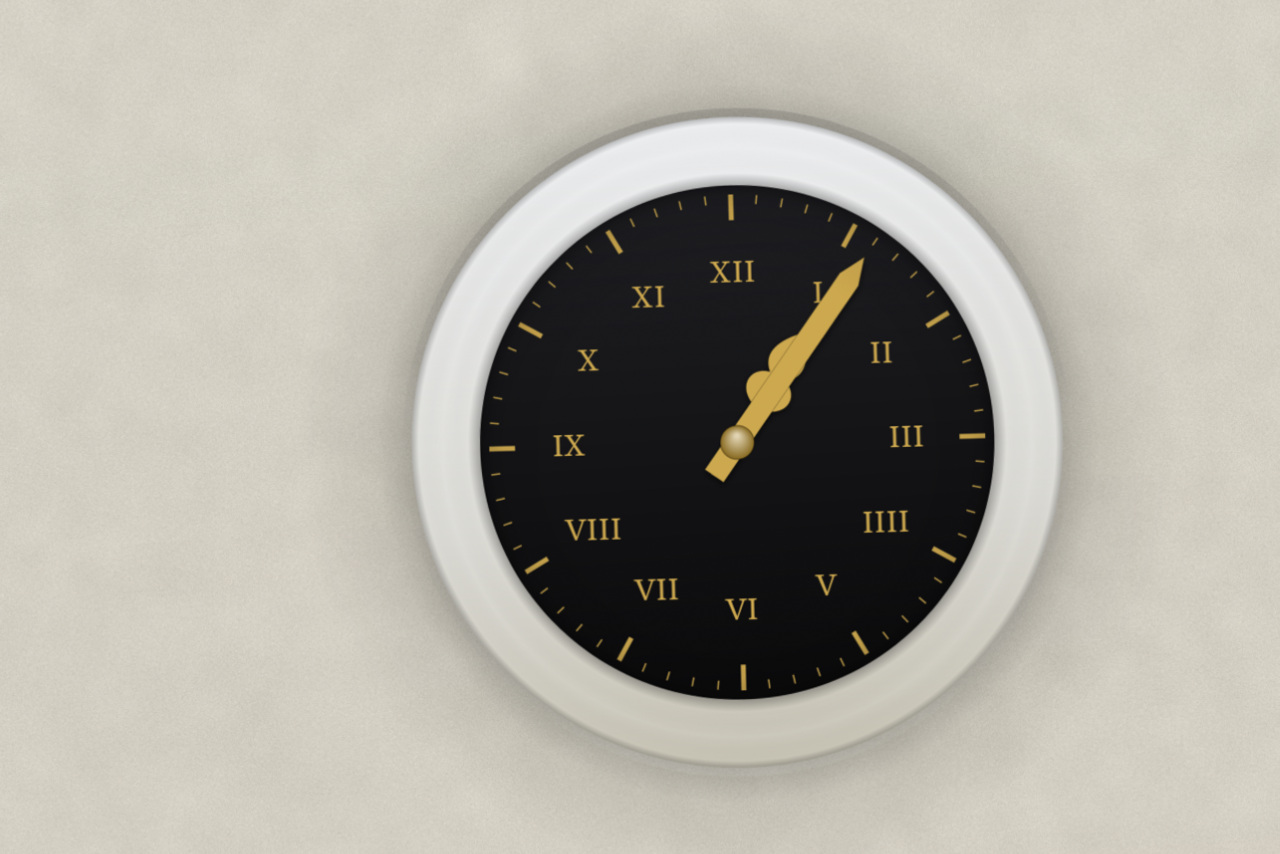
1h06
